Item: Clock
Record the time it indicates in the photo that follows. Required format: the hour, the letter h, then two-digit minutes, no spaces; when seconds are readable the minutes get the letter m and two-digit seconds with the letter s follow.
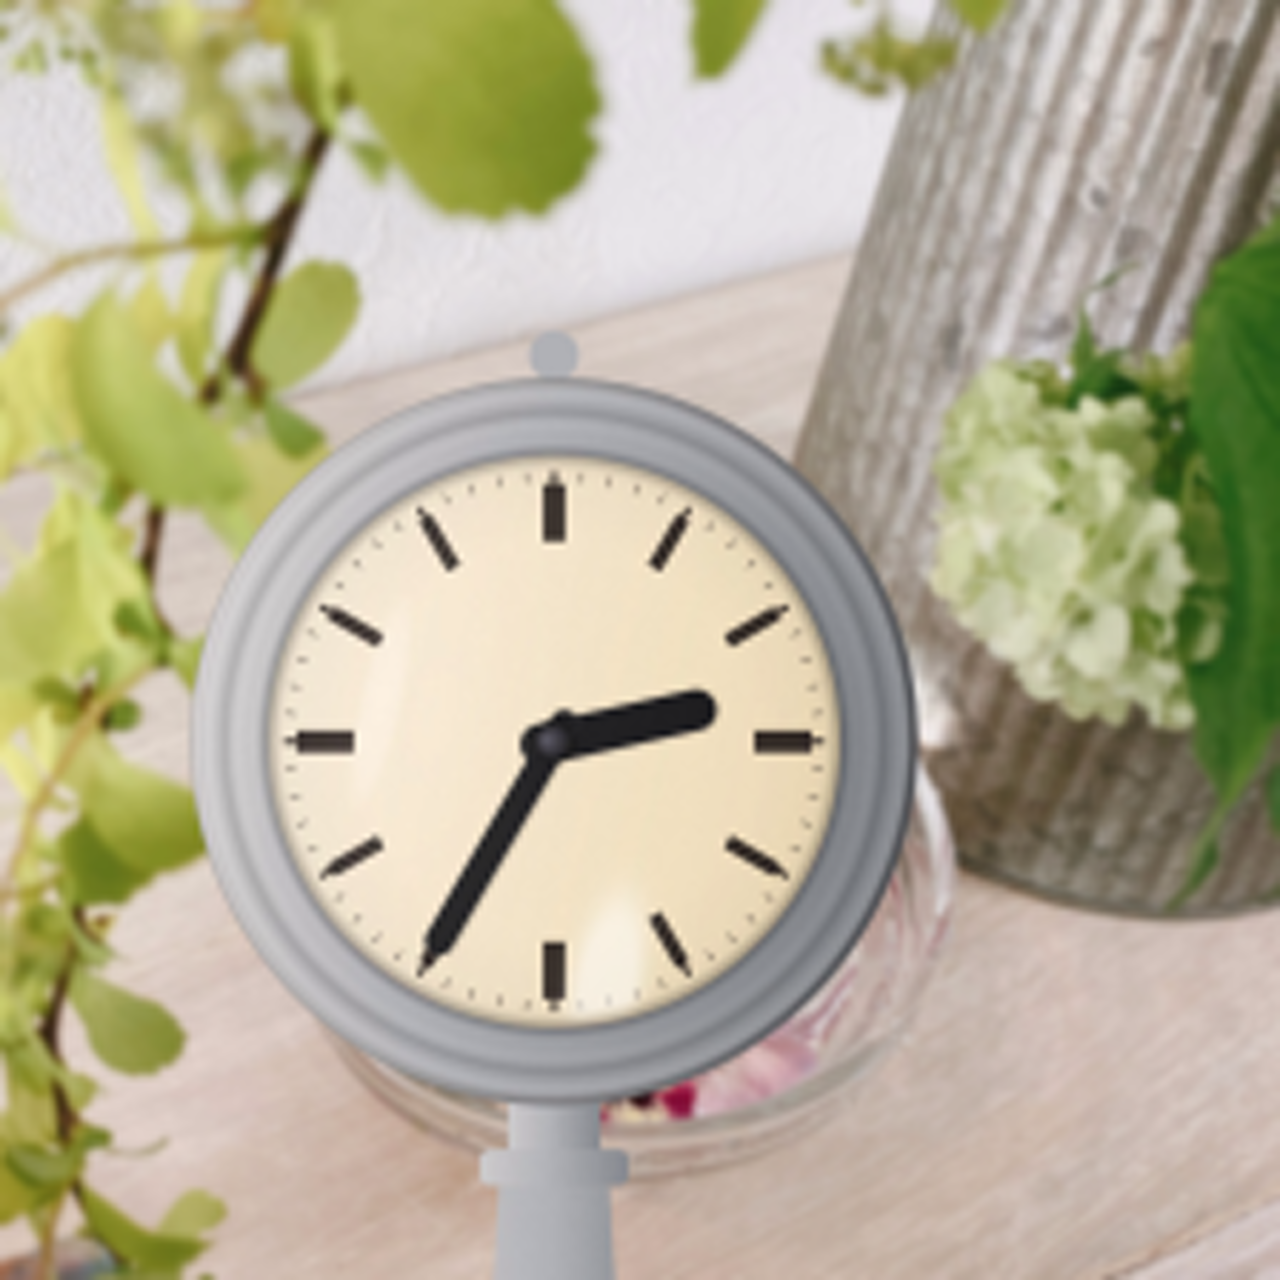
2h35
